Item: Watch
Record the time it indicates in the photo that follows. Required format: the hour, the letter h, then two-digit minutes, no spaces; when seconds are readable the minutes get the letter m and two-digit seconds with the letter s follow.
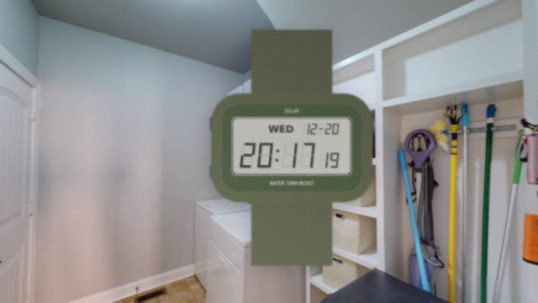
20h17m19s
